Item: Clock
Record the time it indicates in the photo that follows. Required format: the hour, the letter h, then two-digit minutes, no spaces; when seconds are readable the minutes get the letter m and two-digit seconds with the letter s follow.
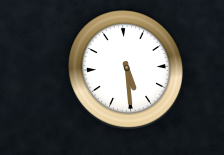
5h30
